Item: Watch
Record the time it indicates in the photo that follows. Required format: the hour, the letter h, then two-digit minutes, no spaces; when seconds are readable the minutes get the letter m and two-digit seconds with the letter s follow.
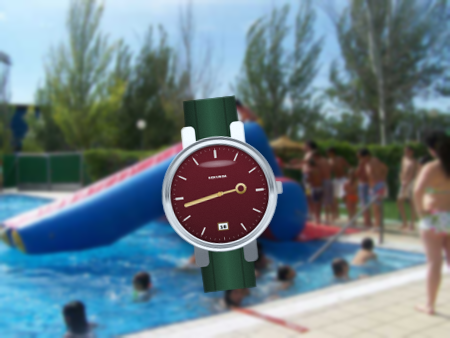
2h43
